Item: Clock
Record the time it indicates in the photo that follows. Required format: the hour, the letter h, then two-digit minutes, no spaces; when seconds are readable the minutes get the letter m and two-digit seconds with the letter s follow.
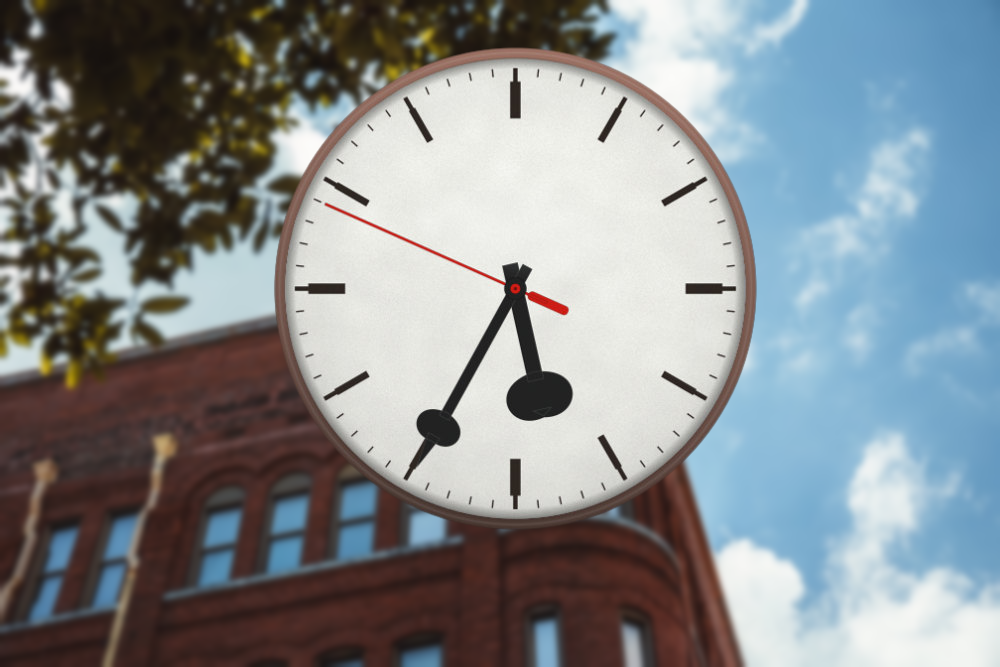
5h34m49s
